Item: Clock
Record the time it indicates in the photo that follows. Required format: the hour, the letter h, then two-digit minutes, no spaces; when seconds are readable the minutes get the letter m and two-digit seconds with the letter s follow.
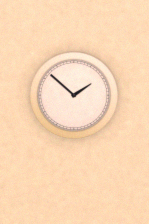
1h52
